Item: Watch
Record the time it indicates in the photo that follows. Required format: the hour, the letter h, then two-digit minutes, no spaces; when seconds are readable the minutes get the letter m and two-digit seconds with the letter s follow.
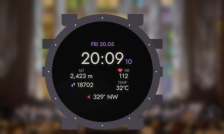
20h09
